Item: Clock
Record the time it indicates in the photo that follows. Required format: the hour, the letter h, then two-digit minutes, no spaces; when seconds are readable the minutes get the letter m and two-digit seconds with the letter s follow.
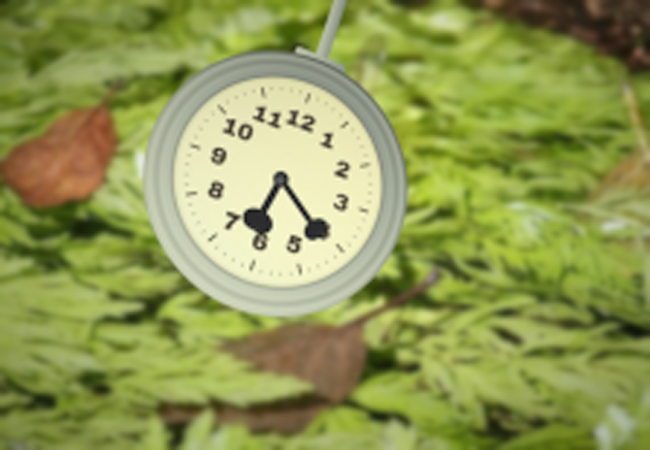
6h21
